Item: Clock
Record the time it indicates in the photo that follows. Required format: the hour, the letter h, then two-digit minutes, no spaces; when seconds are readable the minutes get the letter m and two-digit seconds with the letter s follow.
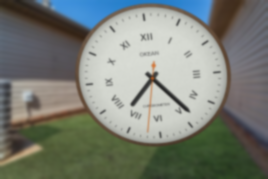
7h23m32s
